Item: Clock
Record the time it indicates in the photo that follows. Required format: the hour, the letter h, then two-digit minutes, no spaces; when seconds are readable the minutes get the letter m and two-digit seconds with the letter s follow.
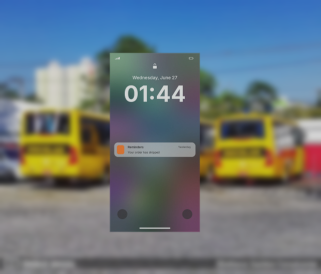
1h44
